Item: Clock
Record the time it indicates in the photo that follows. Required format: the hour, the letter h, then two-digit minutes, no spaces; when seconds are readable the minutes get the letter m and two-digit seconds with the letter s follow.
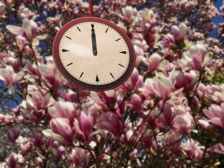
12h00
